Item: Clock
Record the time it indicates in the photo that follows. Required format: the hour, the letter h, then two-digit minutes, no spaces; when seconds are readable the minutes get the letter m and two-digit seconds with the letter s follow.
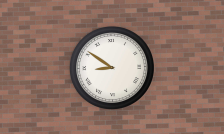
8h51
